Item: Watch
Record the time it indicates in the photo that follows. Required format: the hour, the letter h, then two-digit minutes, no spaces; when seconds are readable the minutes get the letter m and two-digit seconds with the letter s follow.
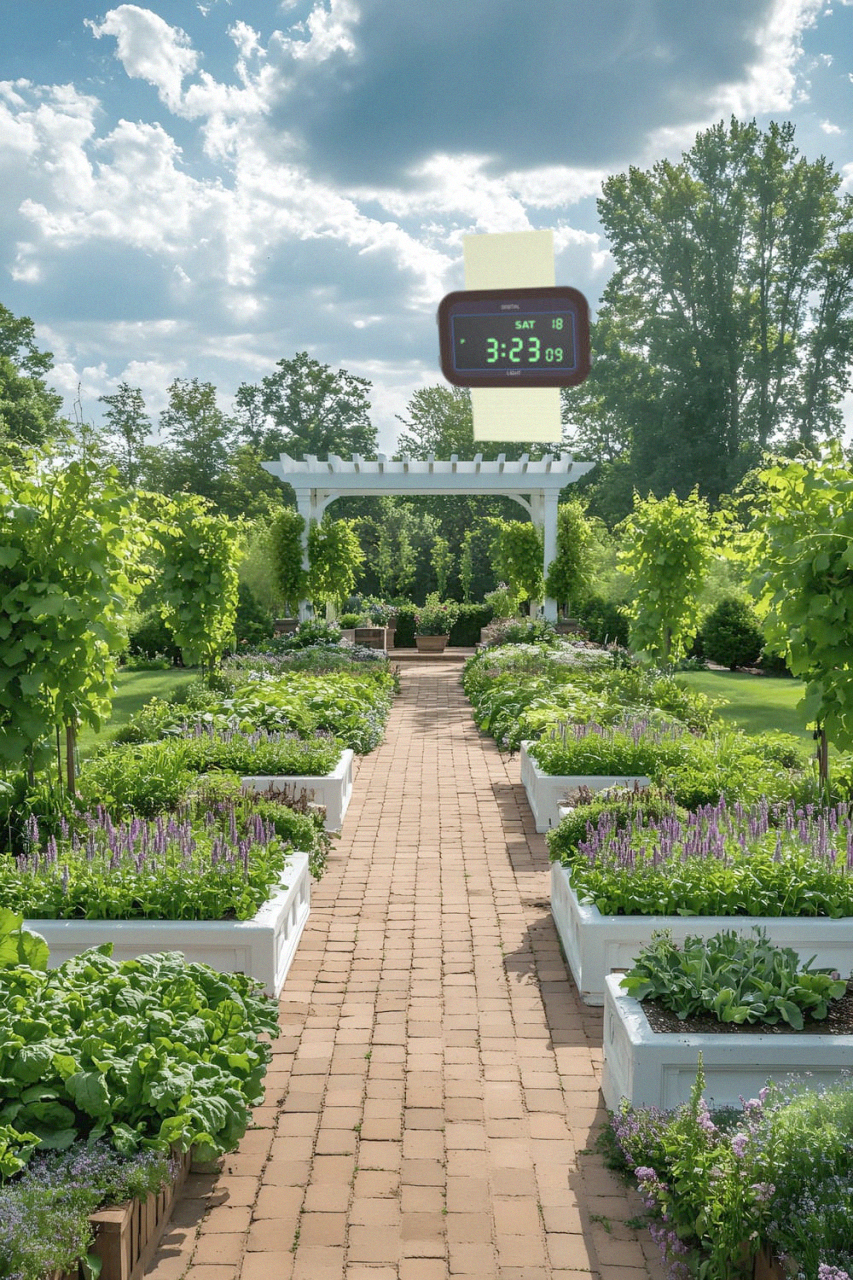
3h23m09s
